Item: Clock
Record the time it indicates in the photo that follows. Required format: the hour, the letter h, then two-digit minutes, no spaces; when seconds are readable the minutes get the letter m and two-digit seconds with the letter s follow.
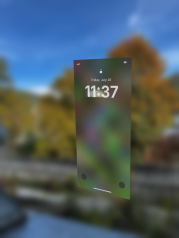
11h37
